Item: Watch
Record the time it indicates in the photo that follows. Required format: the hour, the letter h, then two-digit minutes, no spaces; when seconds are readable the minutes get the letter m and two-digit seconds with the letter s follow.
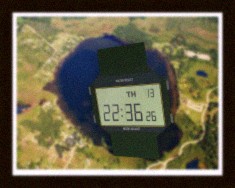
22h36
